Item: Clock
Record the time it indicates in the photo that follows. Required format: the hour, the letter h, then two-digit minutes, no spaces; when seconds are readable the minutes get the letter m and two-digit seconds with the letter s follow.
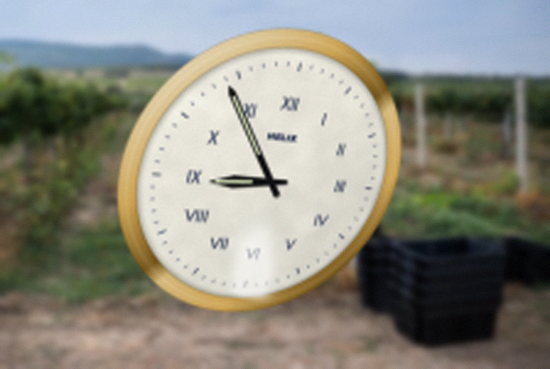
8h54
